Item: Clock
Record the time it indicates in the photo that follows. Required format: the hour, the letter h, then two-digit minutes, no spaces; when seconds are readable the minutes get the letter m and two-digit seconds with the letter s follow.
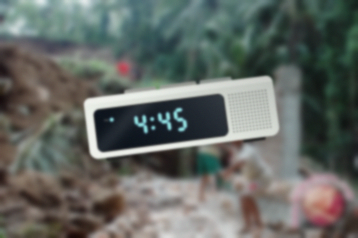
4h45
